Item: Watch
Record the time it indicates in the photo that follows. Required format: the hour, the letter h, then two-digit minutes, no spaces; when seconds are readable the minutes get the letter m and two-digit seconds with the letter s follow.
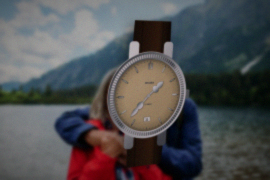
1h37
